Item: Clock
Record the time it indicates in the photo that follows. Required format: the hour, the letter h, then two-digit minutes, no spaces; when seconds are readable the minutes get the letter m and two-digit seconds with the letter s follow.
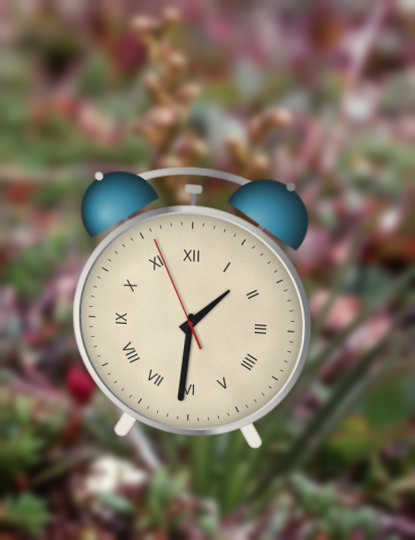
1h30m56s
